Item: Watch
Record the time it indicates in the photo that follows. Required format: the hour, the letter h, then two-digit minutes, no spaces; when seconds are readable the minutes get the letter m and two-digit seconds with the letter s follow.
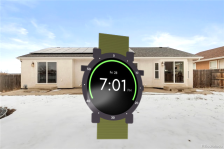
7h01
